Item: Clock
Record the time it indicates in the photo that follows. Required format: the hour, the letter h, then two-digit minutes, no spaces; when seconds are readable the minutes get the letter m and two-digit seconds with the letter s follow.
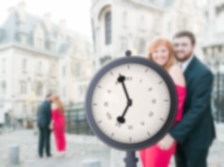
6h57
